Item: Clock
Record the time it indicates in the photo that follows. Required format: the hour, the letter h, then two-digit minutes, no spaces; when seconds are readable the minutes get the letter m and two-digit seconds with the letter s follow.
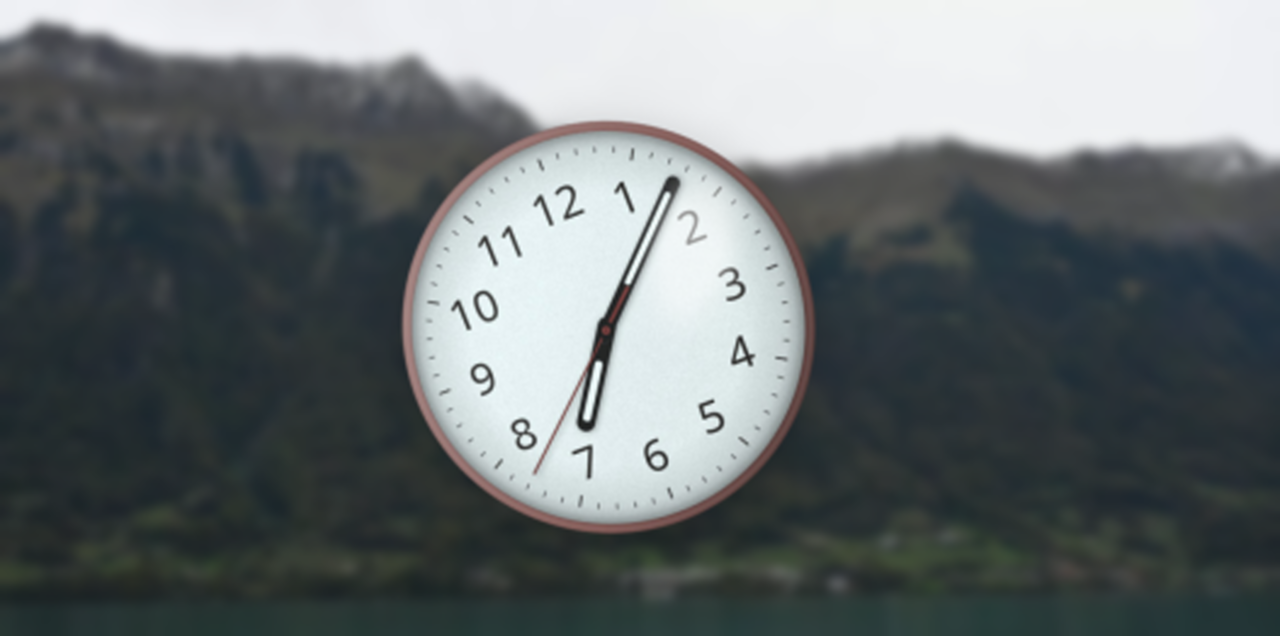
7h07m38s
